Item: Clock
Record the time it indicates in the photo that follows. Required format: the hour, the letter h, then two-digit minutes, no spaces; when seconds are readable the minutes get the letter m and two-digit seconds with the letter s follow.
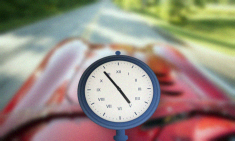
4h54
